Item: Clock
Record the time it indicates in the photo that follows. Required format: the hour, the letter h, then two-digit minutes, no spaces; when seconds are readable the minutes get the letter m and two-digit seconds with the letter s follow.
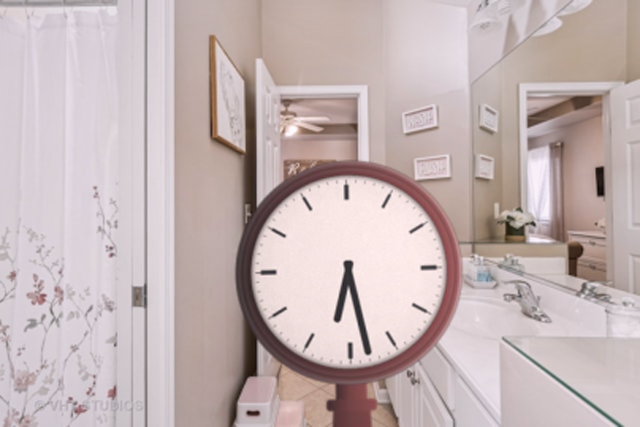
6h28
